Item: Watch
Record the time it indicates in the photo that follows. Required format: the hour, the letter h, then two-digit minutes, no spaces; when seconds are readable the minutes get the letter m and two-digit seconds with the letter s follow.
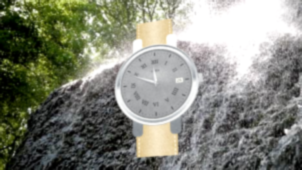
11h49
